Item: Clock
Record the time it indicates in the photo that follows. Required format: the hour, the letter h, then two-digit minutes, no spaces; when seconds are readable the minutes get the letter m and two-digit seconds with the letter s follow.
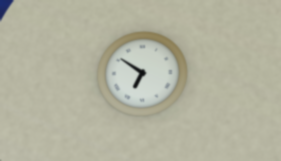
6h51
